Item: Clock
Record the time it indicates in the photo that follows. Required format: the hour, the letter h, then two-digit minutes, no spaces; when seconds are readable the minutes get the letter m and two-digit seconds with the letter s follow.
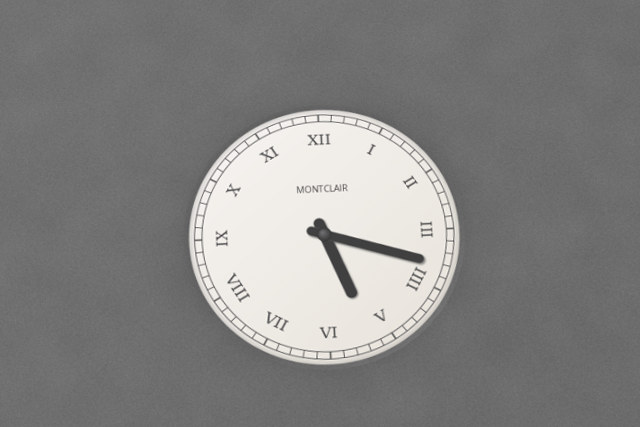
5h18
